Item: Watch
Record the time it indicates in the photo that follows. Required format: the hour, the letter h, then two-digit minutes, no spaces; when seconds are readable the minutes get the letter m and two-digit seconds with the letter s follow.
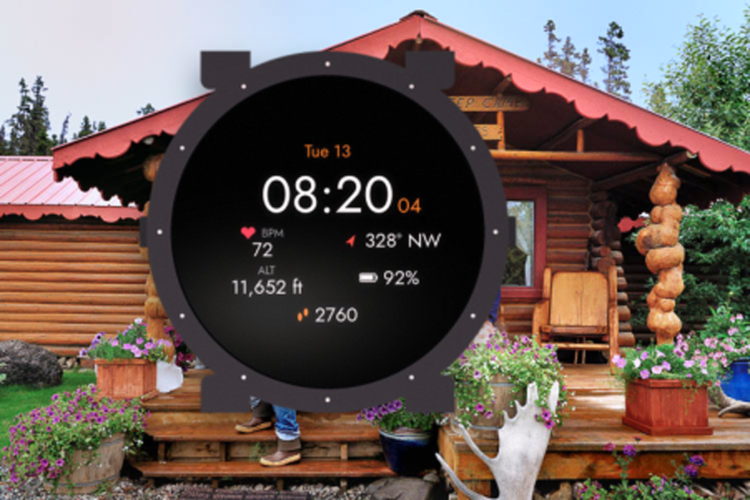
8h20m04s
